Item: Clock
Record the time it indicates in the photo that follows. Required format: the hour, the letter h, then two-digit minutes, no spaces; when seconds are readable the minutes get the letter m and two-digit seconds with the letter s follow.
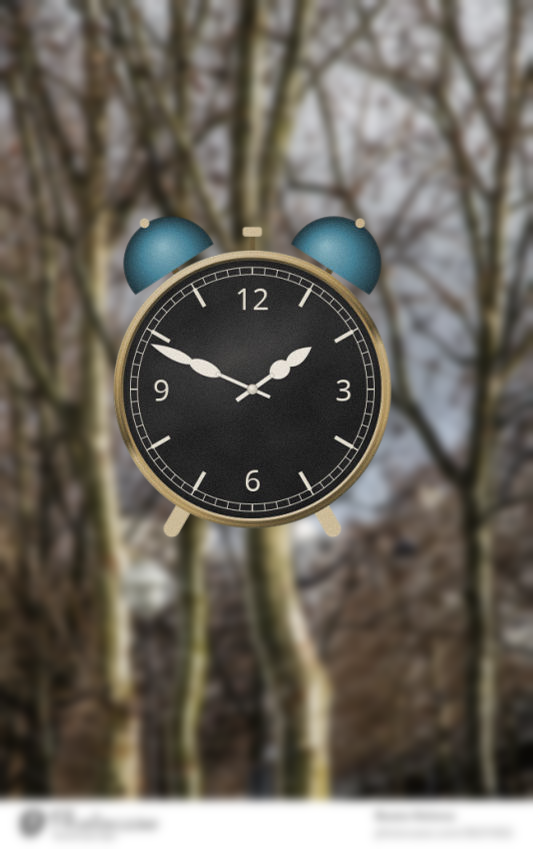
1h49
